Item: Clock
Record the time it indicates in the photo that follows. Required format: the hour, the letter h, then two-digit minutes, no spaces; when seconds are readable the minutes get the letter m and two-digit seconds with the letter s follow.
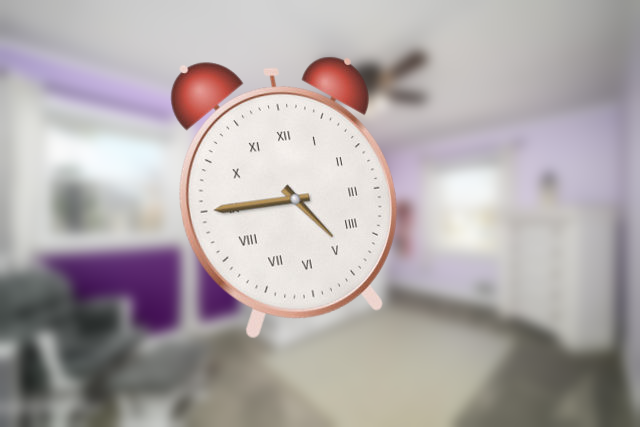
4h45
